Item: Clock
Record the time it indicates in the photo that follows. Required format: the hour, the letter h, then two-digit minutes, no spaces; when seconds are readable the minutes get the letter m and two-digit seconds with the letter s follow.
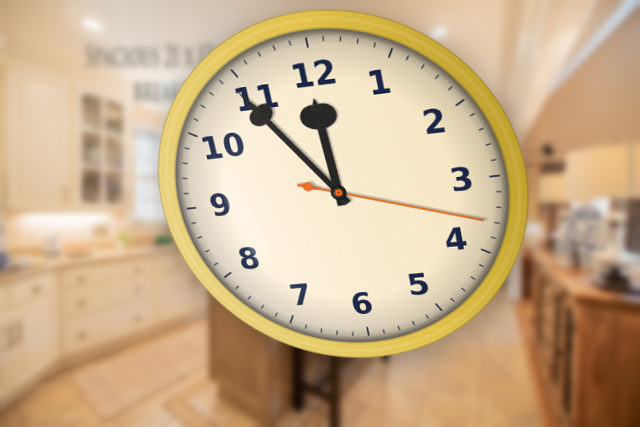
11h54m18s
